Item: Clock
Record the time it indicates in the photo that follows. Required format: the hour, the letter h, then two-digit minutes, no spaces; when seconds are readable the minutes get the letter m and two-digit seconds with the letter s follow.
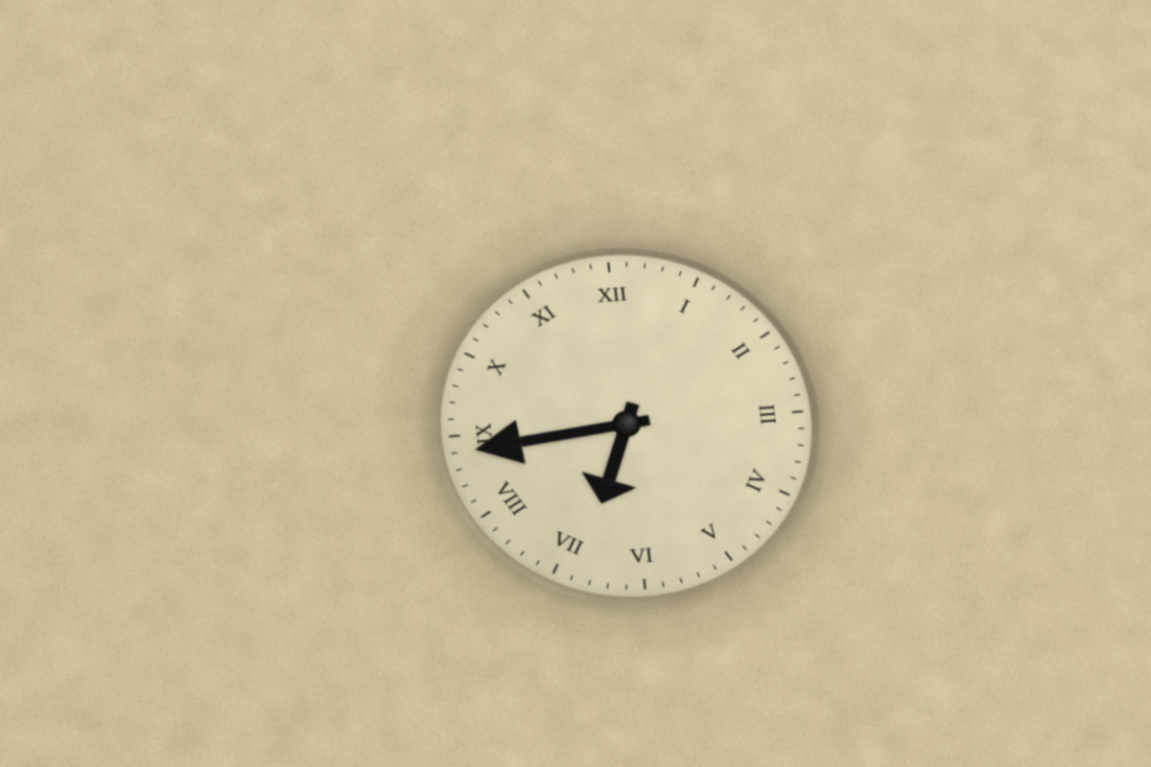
6h44
